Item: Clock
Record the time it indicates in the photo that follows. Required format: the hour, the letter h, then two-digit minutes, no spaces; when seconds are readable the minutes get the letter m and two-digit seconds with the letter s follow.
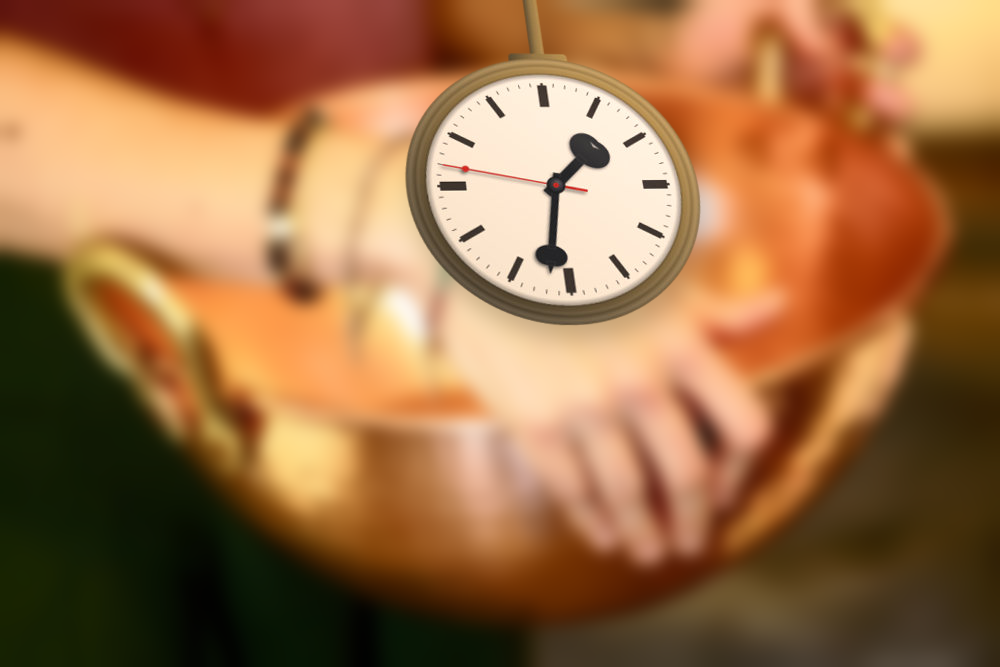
1h31m47s
